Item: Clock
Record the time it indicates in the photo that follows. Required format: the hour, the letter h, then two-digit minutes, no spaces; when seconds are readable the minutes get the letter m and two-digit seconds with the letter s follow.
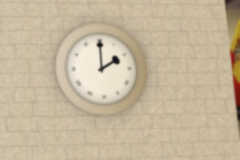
2h00
